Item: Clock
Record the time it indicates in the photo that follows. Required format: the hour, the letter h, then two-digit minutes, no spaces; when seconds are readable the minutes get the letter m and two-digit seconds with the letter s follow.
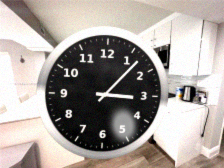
3h07
